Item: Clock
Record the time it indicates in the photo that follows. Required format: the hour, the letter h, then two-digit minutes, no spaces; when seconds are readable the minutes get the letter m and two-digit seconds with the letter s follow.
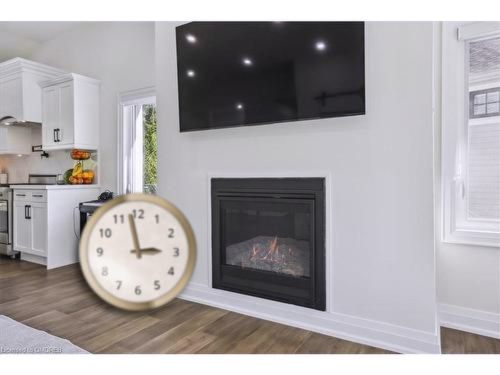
2h58
